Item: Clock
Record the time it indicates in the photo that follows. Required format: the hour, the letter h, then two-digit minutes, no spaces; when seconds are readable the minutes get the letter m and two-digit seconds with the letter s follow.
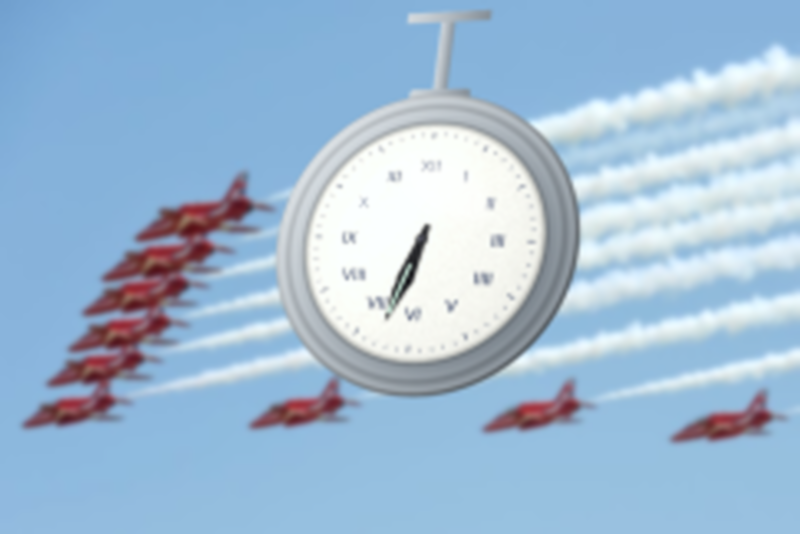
6h33
